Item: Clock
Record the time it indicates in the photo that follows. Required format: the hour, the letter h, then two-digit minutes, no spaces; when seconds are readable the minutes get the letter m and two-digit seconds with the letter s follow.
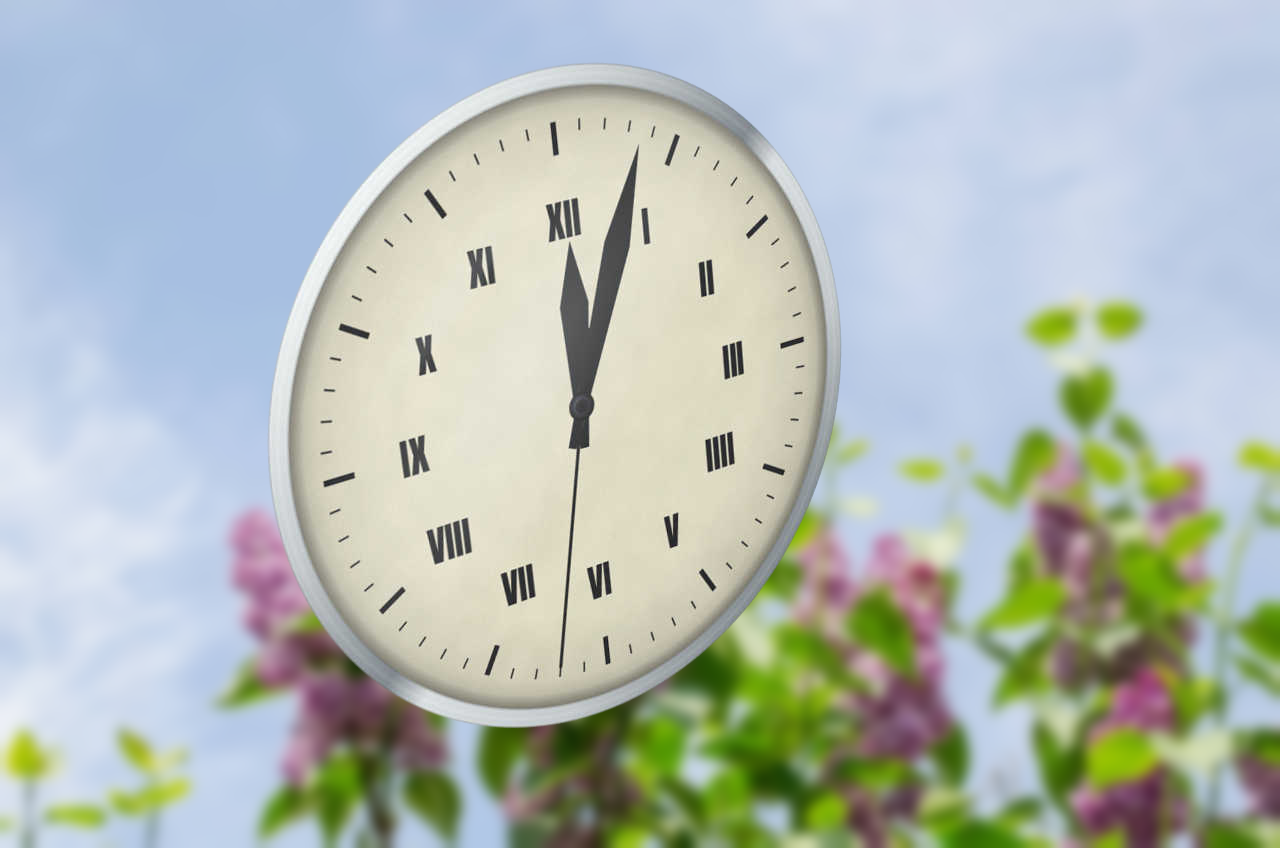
12h03m32s
